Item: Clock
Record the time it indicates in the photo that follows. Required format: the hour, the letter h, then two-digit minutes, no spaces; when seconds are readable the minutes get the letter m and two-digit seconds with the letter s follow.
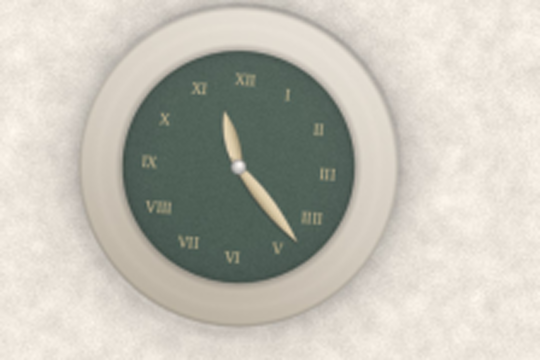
11h23
